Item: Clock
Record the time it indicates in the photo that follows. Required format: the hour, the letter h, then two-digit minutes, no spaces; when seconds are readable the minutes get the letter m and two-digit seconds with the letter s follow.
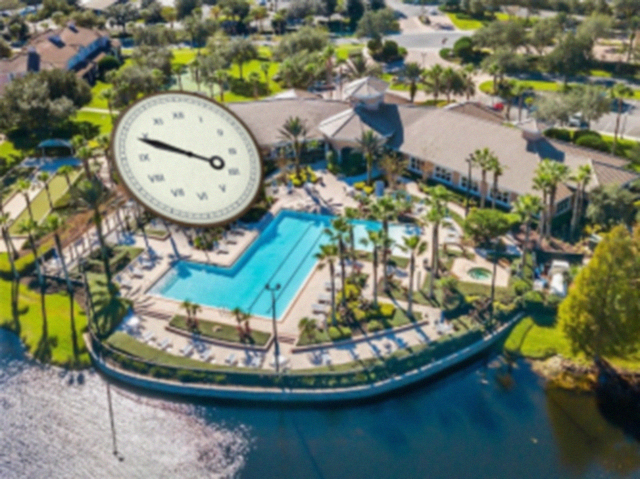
3h49
